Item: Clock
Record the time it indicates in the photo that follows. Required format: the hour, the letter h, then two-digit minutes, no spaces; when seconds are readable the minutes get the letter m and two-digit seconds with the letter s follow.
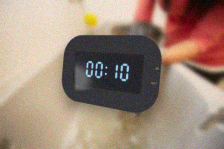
0h10
